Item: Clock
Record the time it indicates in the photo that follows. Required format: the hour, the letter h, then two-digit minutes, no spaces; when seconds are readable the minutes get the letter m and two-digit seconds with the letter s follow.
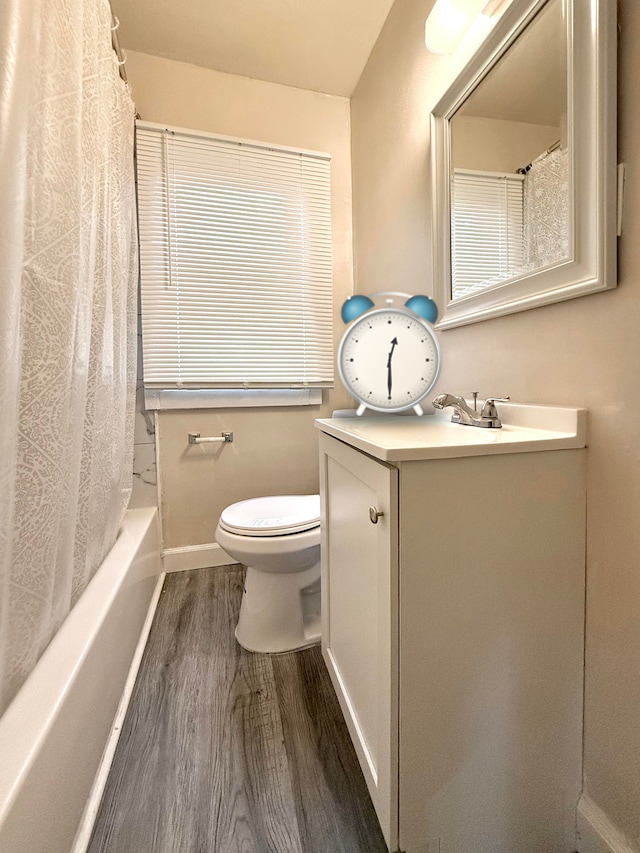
12h30
